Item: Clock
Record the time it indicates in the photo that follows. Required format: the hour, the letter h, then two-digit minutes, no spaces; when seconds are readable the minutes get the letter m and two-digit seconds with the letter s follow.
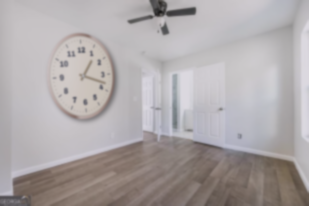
1h18
